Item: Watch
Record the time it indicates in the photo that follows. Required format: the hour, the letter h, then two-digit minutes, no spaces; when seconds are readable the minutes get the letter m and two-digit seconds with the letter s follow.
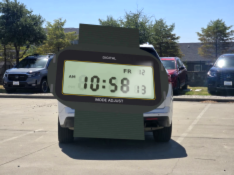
10h58m13s
